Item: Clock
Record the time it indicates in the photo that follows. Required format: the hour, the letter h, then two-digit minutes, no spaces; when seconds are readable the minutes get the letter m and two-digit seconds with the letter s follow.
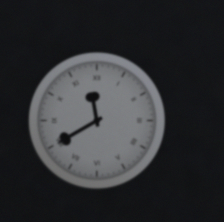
11h40
